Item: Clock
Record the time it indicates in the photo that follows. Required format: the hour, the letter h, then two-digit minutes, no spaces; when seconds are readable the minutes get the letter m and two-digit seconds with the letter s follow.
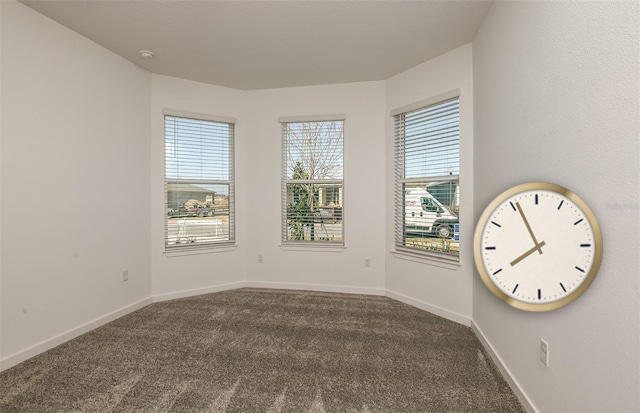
7h56
